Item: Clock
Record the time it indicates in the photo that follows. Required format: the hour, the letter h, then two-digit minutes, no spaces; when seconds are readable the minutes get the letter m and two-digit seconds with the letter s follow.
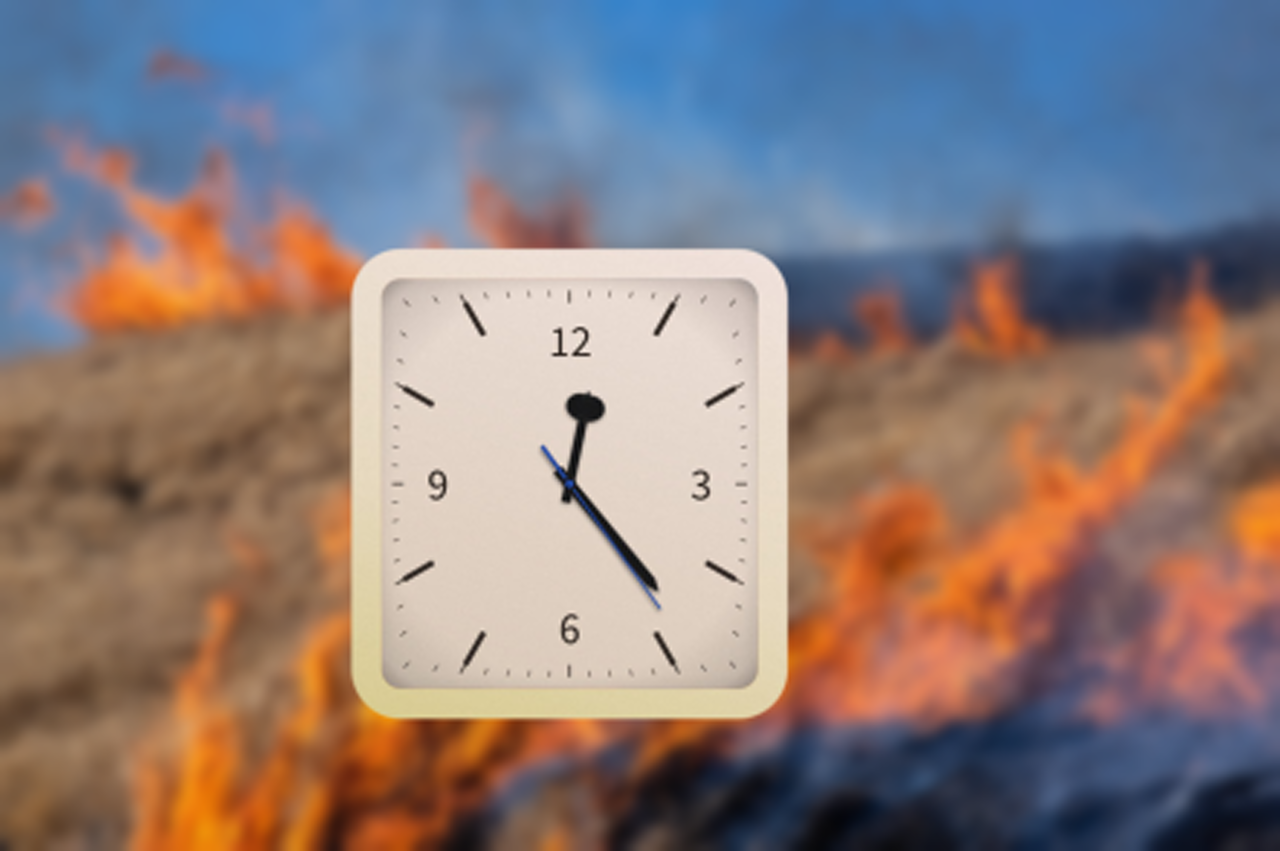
12h23m24s
